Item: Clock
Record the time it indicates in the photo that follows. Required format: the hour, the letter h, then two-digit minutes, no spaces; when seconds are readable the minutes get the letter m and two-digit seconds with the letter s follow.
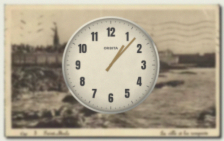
1h07
